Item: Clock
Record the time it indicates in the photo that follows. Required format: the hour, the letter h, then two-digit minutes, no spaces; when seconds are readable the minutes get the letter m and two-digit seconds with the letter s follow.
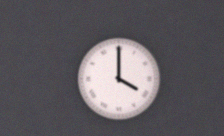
4h00
